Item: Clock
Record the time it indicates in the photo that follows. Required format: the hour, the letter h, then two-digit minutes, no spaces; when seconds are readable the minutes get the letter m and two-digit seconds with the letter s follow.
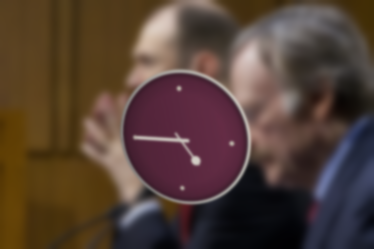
4h45
